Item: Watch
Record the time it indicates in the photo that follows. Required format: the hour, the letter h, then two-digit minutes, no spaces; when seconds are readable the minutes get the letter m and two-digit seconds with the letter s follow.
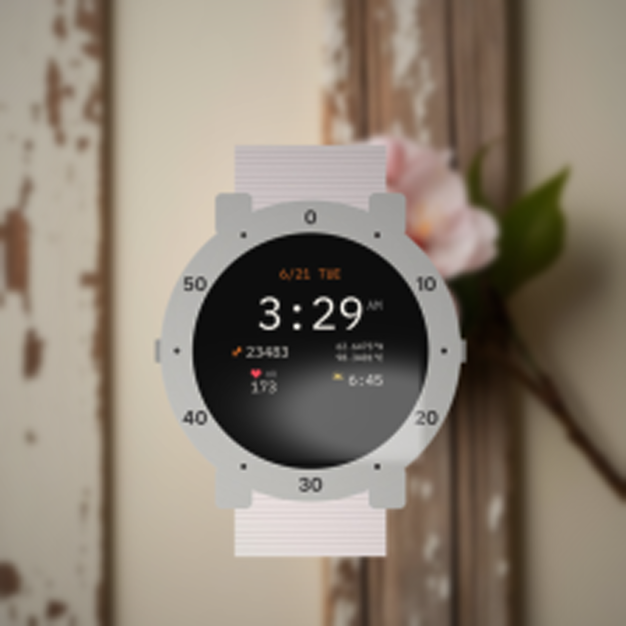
3h29
